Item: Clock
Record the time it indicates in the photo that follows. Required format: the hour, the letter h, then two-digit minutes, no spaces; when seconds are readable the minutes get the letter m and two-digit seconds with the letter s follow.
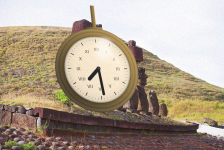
7h29
